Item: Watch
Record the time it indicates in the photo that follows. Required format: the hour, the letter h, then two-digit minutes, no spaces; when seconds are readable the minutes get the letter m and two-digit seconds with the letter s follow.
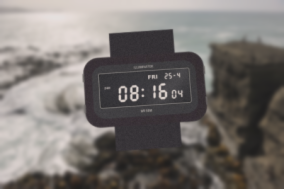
8h16m04s
